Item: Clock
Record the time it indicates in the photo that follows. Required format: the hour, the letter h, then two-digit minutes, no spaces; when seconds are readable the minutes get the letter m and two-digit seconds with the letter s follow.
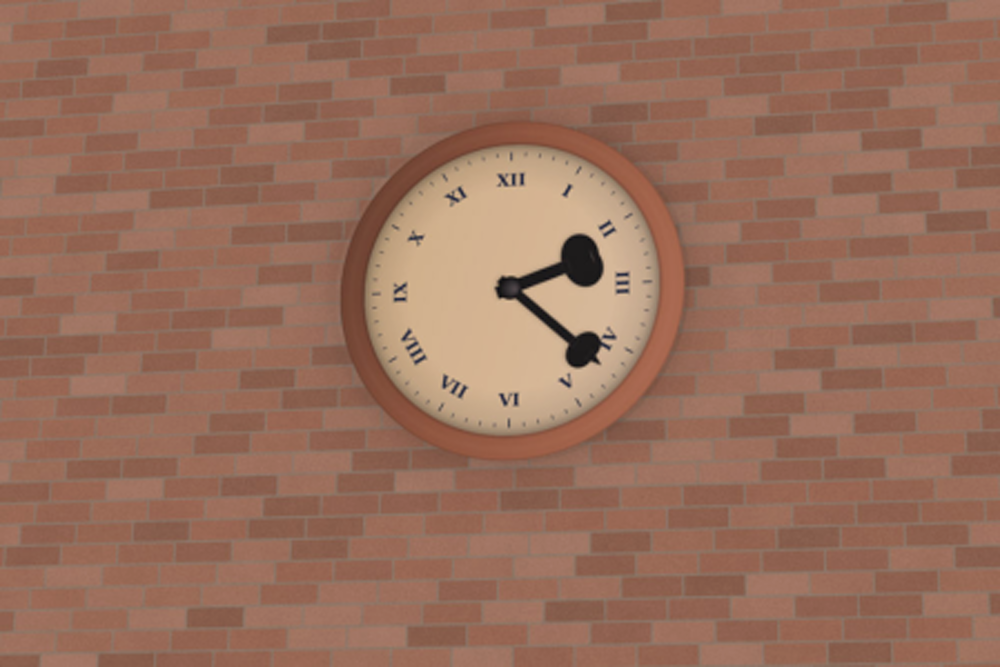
2h22
